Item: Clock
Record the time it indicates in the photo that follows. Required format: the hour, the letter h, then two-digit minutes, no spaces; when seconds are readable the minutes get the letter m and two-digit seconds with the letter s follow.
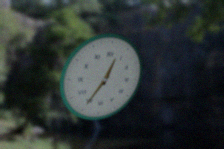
12h35
